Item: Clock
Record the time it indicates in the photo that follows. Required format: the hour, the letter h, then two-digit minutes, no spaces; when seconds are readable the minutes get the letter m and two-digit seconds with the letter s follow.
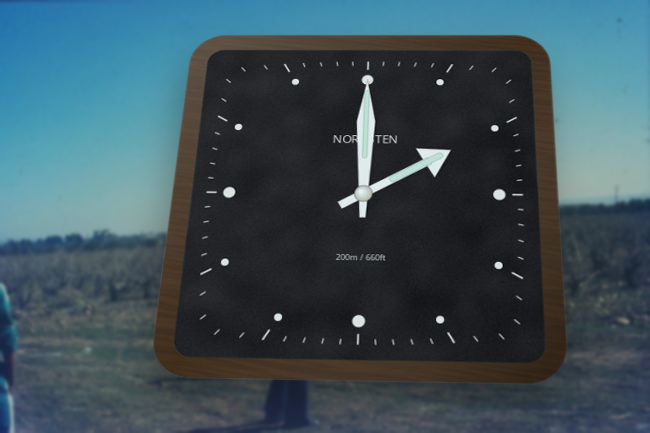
2h00
